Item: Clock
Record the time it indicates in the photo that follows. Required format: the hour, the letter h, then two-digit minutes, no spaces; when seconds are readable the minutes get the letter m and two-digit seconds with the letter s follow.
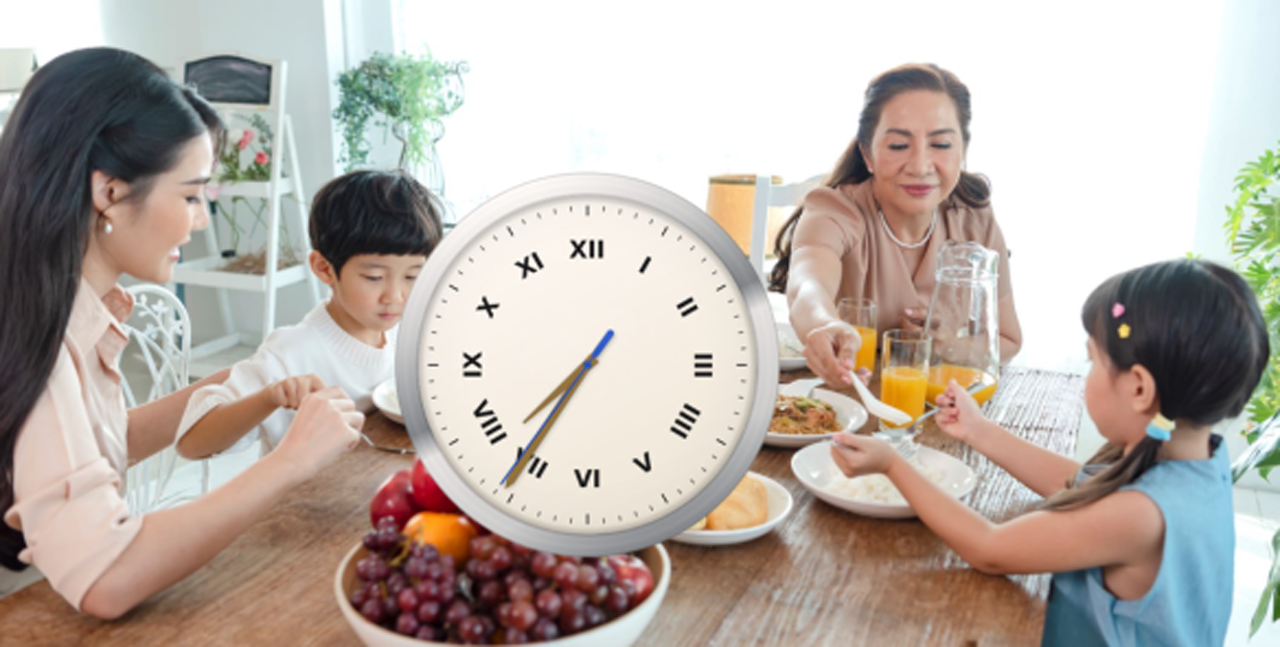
7h35m36s
